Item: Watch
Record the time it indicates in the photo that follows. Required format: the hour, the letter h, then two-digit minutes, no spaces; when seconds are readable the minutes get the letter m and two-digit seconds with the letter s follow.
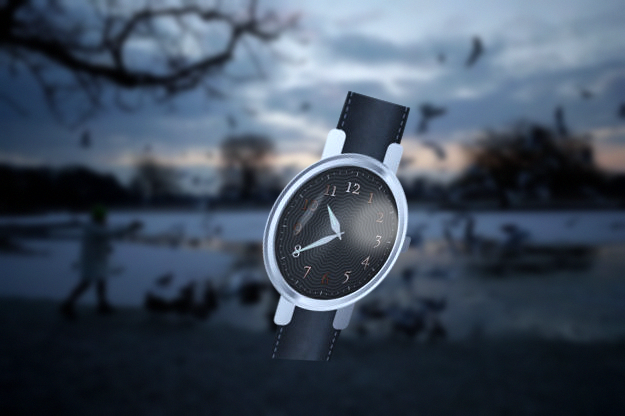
10h40
